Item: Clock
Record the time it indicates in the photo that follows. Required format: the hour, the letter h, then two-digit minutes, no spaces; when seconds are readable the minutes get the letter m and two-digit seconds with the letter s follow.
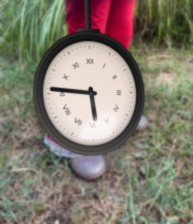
5h46
